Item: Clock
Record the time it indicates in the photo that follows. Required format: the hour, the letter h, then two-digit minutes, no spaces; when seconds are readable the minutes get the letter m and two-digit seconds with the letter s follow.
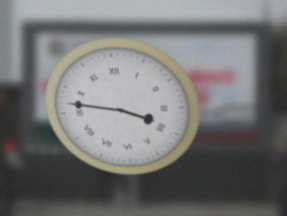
3h47
